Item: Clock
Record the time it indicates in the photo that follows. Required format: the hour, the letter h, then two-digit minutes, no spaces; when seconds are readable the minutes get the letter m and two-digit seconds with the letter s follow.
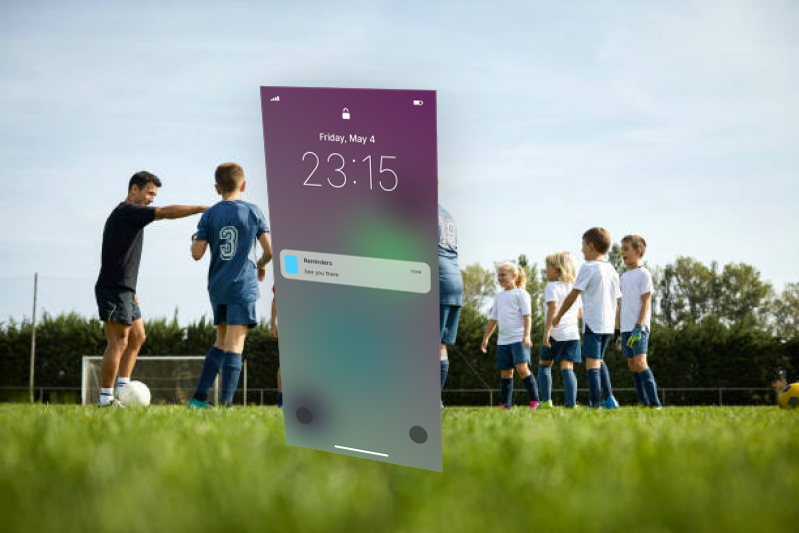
23h15
